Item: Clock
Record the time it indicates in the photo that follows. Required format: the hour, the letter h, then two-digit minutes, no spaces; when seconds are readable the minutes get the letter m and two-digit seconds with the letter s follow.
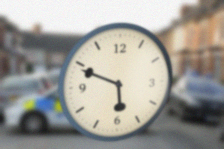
5h49
